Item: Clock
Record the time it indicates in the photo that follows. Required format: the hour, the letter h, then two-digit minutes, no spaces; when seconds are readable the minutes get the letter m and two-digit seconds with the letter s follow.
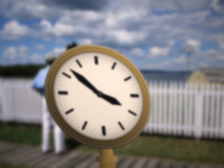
3h52
